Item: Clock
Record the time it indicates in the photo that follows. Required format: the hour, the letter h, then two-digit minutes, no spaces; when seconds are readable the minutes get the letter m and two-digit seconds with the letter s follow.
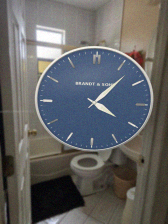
4h07
